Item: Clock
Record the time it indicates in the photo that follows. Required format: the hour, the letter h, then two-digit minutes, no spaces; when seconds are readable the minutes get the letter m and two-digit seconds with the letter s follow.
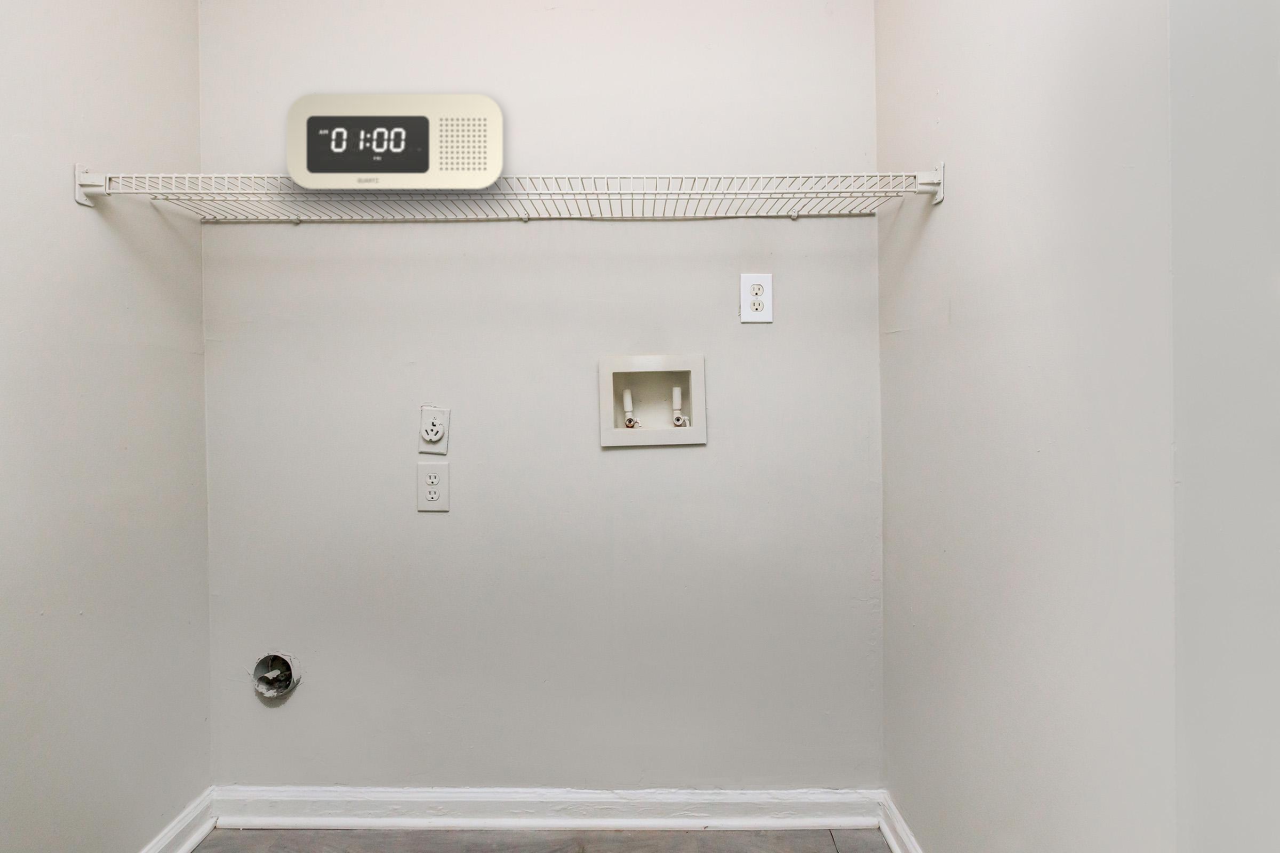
1h00
